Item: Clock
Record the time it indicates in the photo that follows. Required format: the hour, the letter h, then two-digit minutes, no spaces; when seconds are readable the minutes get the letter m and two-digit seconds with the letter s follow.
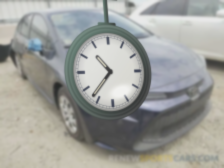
10h37
